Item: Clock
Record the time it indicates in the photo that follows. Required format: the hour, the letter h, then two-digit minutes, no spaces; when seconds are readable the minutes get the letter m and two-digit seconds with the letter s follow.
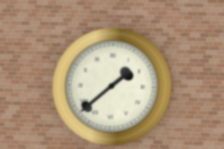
1h38
